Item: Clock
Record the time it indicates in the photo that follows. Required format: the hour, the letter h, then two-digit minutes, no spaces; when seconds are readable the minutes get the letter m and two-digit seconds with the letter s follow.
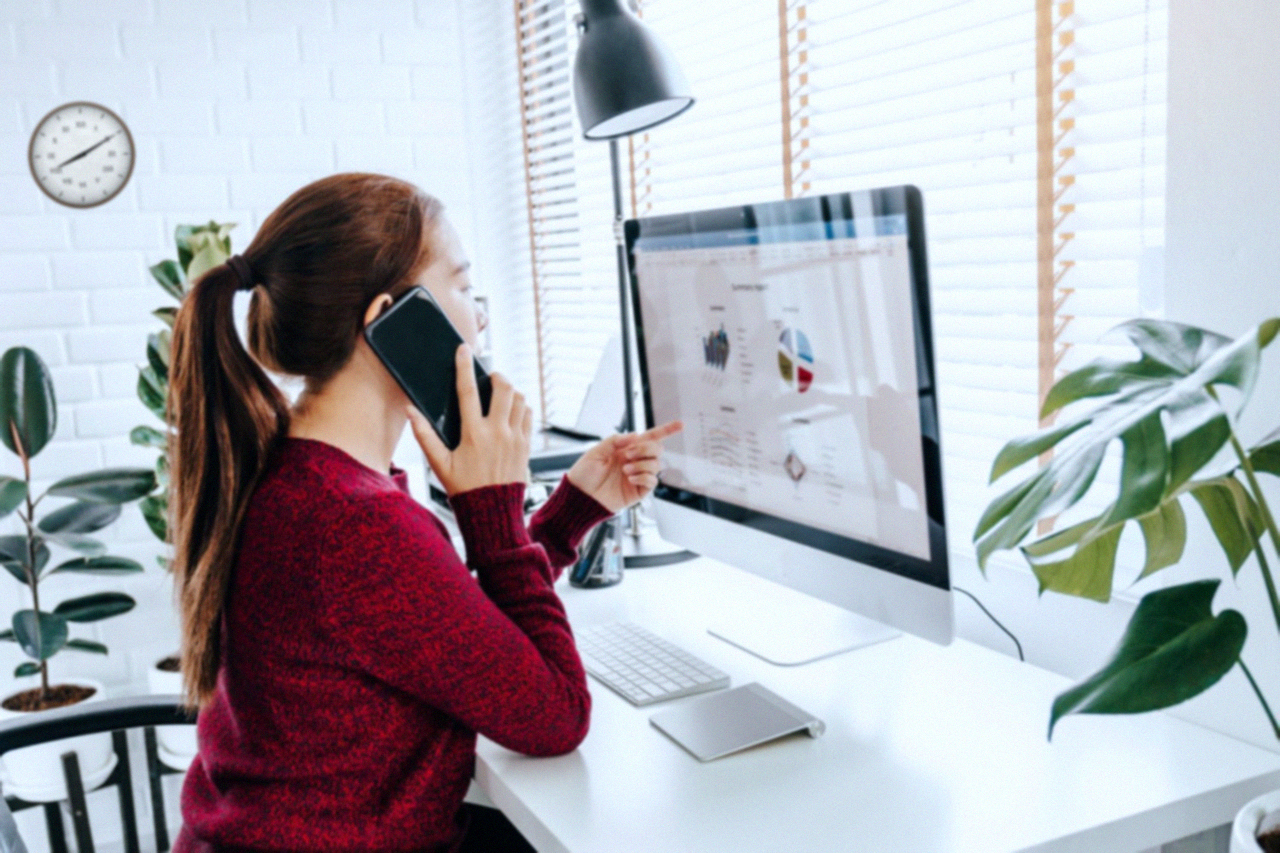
8h10
